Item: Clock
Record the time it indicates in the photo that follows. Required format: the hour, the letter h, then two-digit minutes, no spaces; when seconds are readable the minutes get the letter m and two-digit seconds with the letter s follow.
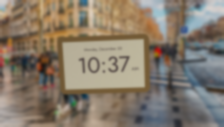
10h37
